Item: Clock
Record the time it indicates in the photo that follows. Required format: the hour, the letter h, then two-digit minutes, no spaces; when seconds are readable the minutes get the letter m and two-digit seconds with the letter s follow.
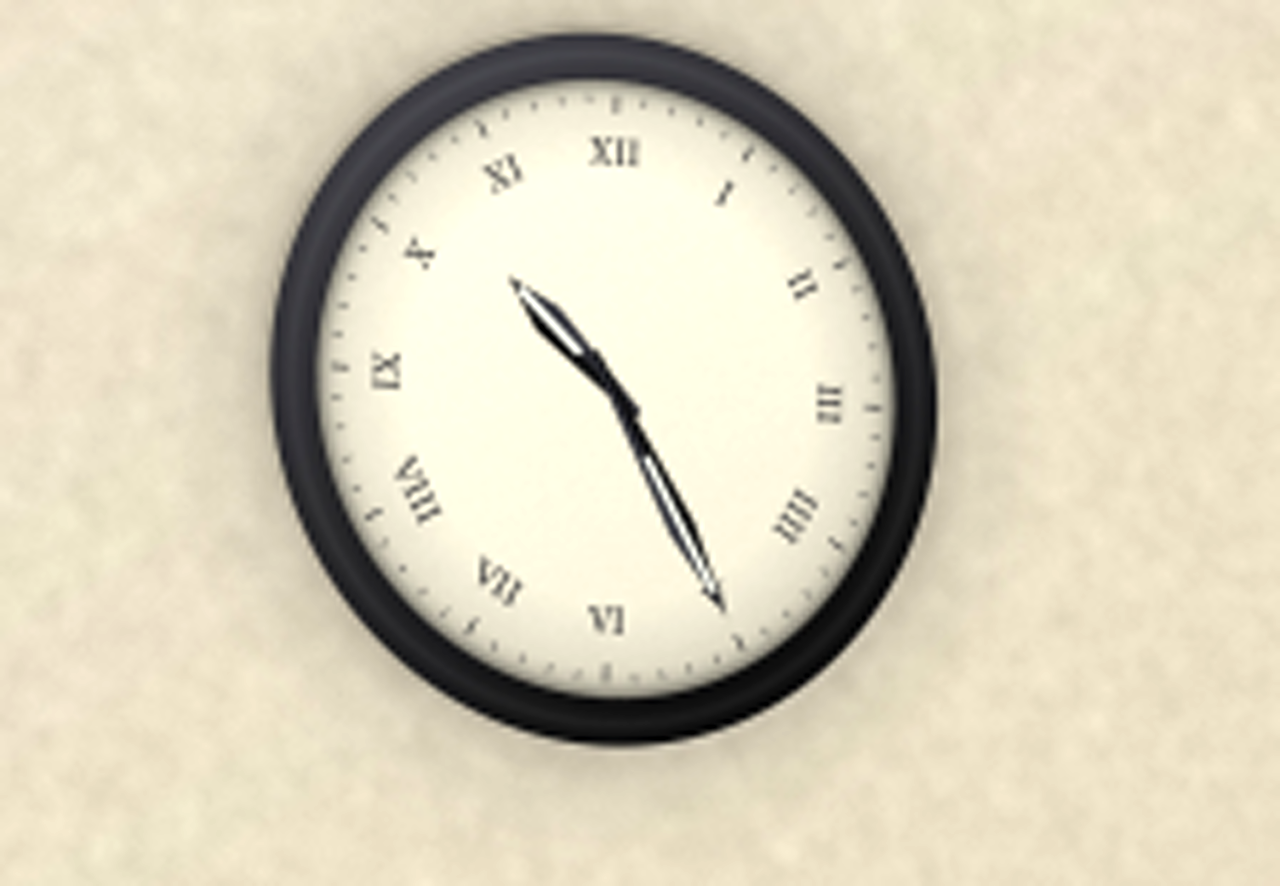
10h25
